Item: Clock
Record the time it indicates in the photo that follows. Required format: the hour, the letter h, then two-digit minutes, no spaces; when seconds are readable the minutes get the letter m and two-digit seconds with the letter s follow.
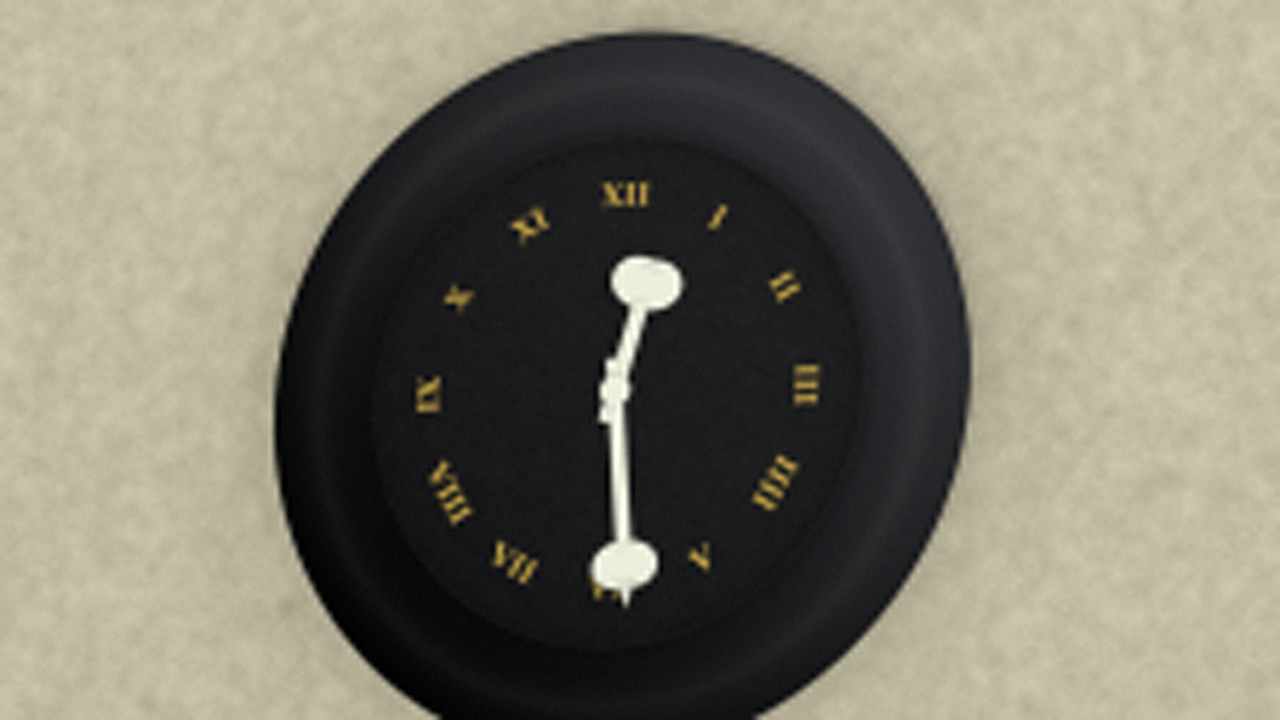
12h29
